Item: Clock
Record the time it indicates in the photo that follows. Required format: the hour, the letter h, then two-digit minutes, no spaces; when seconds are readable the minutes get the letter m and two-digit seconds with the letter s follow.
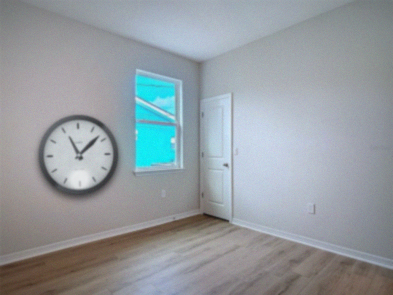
11h08
